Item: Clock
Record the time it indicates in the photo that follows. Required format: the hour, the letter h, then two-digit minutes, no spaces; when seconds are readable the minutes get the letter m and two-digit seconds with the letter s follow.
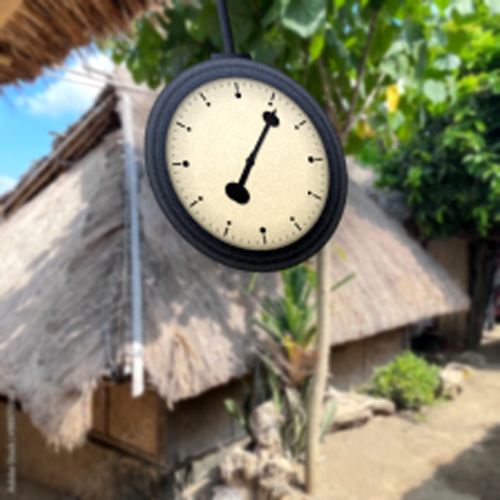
7h06
